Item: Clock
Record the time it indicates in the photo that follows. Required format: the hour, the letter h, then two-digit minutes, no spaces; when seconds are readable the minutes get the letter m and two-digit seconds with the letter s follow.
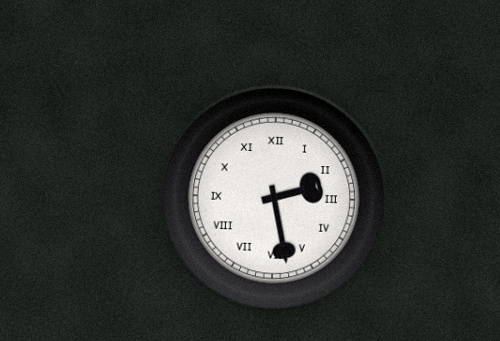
2h28
